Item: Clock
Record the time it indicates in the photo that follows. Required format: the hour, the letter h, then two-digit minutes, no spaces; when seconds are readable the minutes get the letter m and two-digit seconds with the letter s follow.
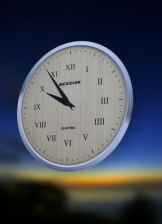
9h54
